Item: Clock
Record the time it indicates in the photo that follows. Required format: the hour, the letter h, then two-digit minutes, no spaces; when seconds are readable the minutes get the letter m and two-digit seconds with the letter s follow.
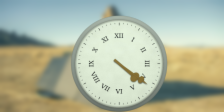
4h21
